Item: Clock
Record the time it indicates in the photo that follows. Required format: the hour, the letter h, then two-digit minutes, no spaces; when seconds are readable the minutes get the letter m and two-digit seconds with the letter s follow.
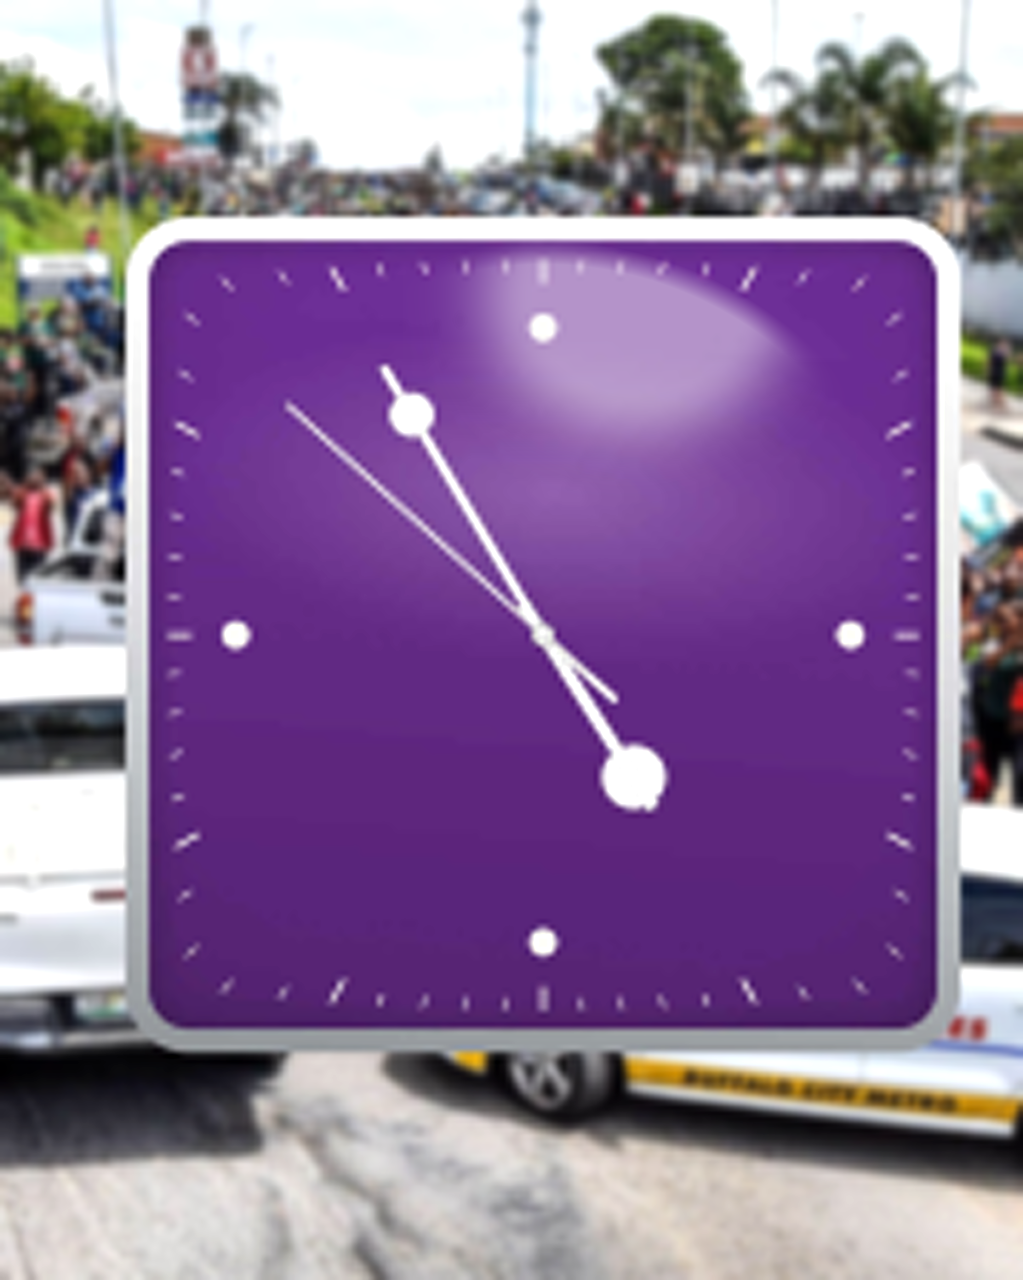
4h54m52s
